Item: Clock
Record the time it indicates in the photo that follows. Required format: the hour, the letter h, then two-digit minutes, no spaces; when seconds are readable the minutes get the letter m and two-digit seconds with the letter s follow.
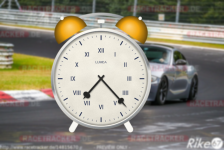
7h23
